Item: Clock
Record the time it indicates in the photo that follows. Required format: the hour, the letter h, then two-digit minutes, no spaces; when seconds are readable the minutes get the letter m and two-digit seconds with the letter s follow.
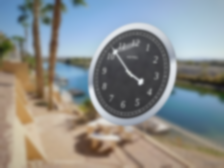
3h52
